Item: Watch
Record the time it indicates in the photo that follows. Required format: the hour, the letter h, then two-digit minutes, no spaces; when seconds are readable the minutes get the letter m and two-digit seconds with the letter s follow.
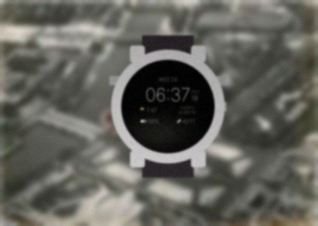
6h37
